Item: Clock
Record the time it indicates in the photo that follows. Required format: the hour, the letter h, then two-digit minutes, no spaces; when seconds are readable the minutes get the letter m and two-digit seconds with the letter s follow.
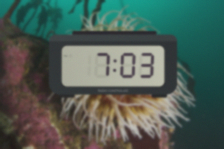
7h03
